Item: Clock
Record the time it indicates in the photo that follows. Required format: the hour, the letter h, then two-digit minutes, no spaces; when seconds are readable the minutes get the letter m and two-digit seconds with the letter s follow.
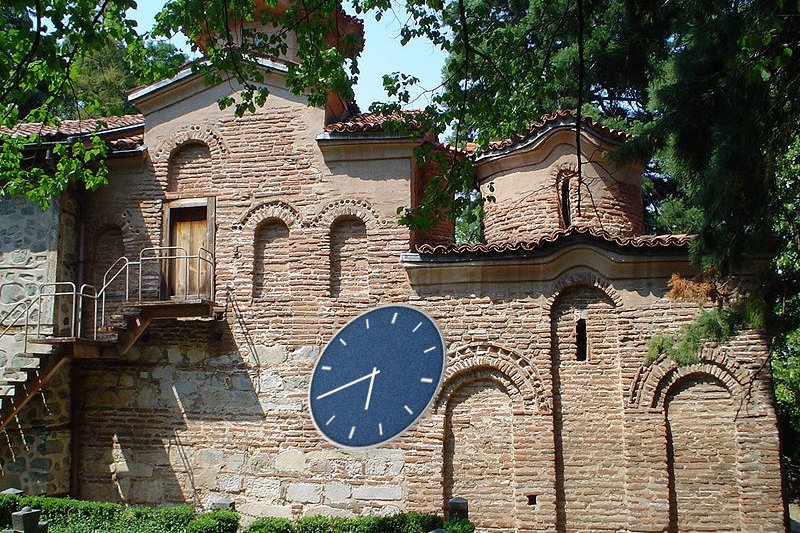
5h40
